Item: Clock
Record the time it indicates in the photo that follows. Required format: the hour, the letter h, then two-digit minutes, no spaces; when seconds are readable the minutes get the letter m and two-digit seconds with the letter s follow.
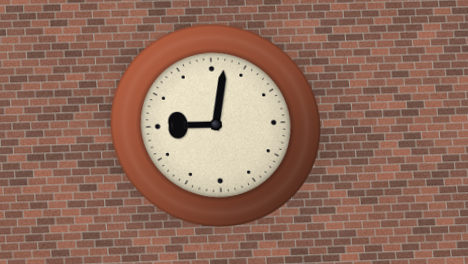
9h02
